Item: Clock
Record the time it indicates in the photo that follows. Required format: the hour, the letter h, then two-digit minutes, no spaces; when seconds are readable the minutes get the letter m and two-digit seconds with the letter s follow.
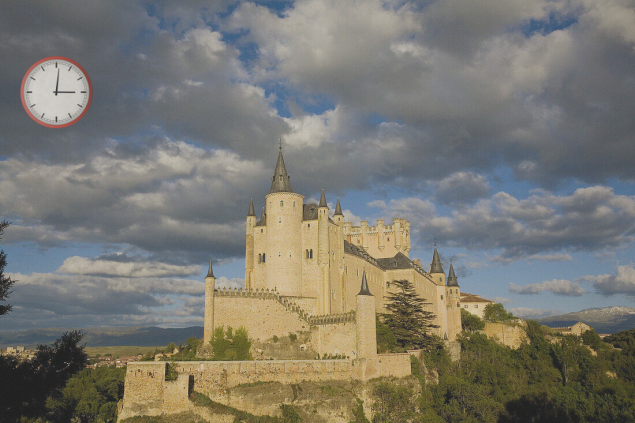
3h01
